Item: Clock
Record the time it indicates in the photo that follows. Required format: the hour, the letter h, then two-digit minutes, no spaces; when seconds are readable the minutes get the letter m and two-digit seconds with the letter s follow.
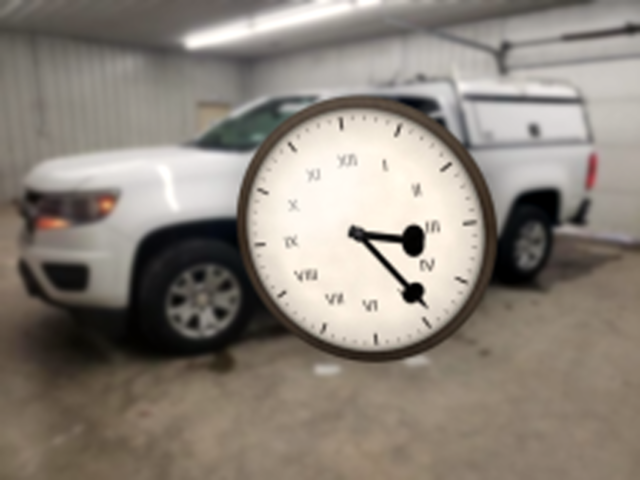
3h24
